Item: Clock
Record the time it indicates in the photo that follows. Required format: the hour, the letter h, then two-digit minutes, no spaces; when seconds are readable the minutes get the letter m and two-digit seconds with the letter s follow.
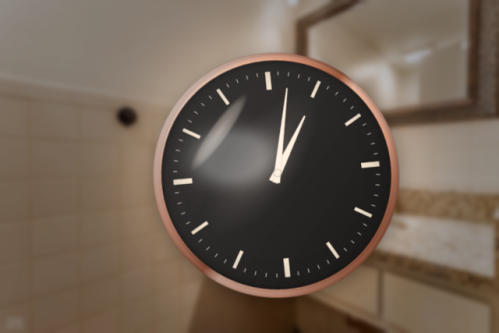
1h02
